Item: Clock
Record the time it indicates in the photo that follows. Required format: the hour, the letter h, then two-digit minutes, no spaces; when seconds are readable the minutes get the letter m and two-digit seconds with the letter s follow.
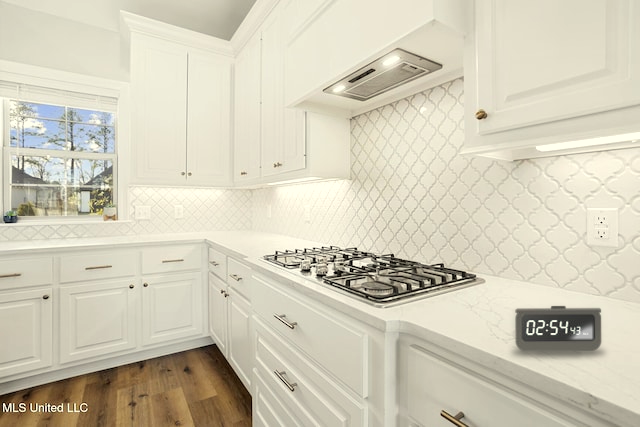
2h54m43s
